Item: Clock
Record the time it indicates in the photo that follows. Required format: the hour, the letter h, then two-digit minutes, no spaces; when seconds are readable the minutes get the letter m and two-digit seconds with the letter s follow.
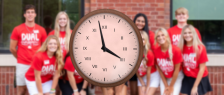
3h58
